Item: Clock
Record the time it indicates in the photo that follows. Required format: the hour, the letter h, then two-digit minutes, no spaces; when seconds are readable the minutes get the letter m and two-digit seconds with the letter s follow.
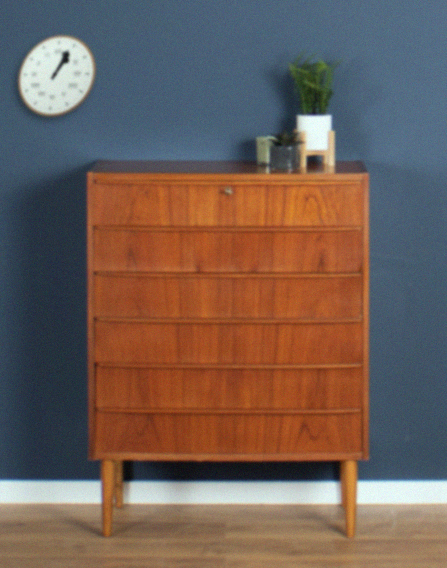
1h04
